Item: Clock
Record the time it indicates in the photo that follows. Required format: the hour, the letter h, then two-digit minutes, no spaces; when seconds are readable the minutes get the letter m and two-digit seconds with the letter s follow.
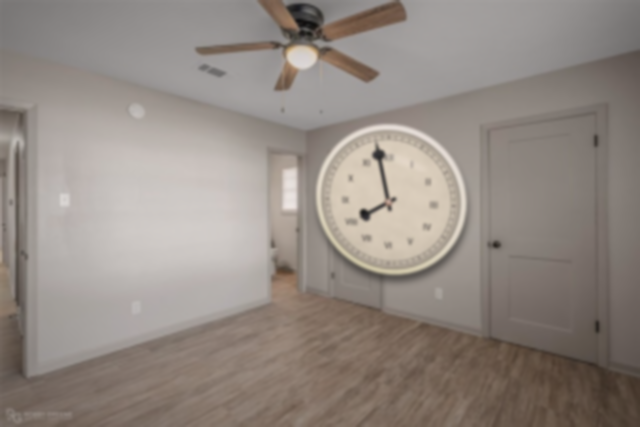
7h58
